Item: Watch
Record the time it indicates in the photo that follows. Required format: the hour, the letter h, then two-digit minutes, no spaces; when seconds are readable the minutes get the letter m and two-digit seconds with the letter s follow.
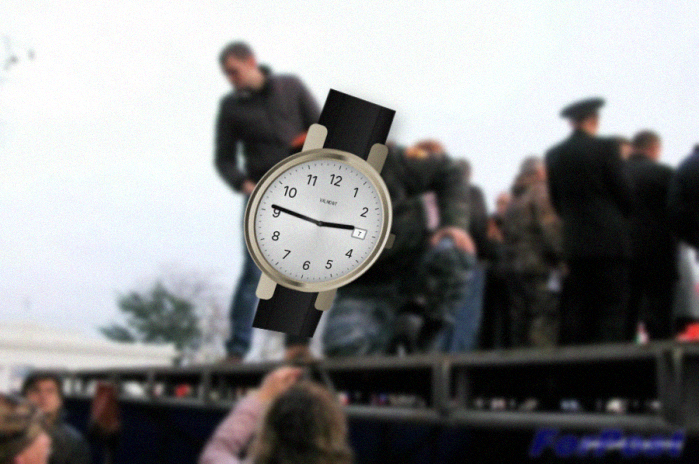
2h46
